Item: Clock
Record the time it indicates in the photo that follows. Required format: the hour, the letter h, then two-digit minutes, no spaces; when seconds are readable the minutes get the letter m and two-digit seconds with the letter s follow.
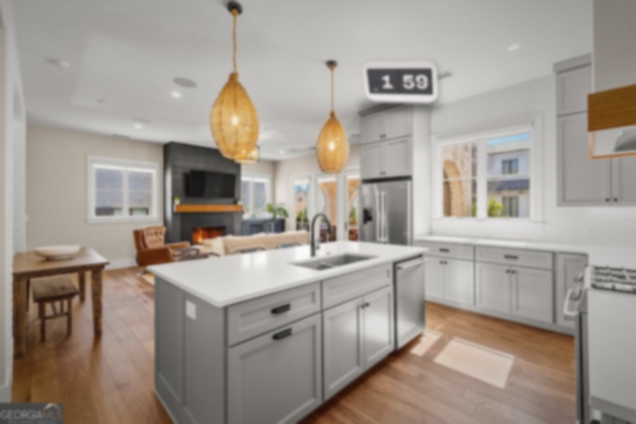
1h59
